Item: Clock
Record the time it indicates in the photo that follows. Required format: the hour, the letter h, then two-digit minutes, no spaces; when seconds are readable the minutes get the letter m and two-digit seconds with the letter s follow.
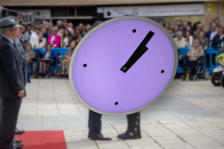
1h04
